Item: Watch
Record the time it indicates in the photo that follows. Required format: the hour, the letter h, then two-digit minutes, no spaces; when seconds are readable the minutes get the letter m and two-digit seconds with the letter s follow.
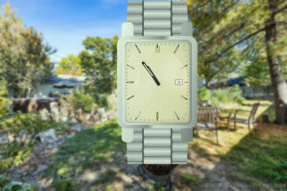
10h54
